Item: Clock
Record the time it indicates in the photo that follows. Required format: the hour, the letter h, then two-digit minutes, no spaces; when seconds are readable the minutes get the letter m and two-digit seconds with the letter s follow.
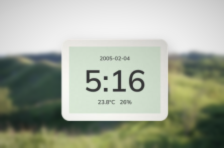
5h16
